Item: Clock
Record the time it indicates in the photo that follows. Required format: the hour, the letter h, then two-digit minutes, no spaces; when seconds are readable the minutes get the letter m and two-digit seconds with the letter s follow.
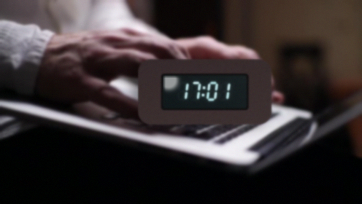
17h01
